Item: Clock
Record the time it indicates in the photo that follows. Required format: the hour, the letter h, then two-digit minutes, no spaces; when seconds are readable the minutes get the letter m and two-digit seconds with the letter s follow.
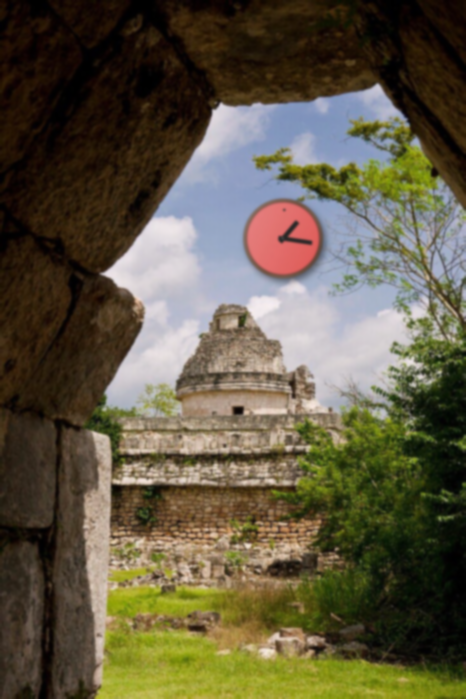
1h16
